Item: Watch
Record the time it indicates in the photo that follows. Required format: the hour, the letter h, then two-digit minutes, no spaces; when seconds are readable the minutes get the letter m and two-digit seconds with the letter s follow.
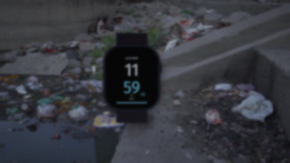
11h59
